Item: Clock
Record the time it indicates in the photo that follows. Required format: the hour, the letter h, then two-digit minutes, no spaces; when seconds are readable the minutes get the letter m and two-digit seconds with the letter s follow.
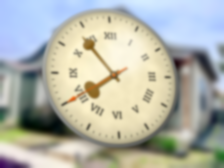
7h53m40s
